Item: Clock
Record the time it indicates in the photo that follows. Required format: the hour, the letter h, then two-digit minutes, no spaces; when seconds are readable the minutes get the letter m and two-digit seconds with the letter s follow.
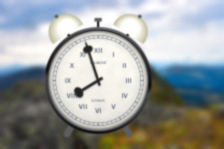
7h57
